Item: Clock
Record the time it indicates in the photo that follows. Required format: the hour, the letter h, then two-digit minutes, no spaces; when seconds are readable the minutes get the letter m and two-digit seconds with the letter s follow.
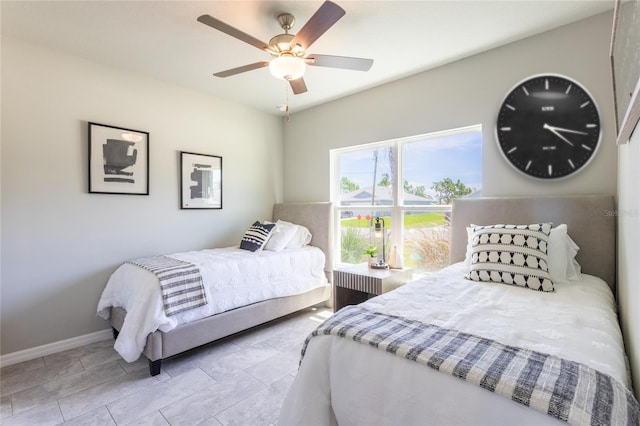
4h17
